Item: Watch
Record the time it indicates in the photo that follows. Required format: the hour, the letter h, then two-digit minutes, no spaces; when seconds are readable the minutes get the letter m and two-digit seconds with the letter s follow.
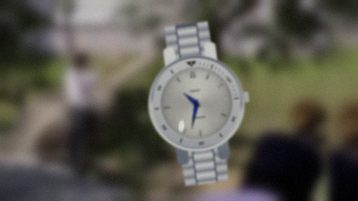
10h33
